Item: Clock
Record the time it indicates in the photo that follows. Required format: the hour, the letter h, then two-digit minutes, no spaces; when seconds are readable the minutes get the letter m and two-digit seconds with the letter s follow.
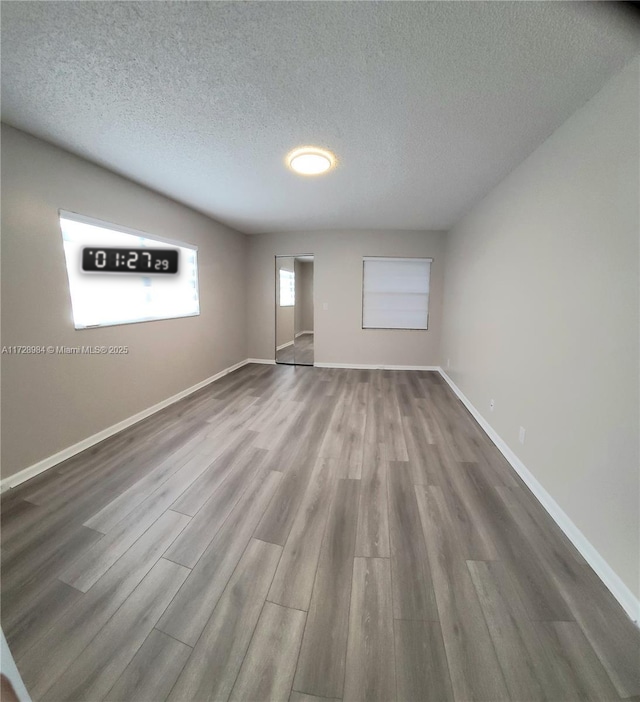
1h27
